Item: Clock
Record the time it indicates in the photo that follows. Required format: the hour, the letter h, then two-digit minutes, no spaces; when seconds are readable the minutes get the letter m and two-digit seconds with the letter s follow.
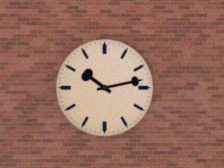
10h13
